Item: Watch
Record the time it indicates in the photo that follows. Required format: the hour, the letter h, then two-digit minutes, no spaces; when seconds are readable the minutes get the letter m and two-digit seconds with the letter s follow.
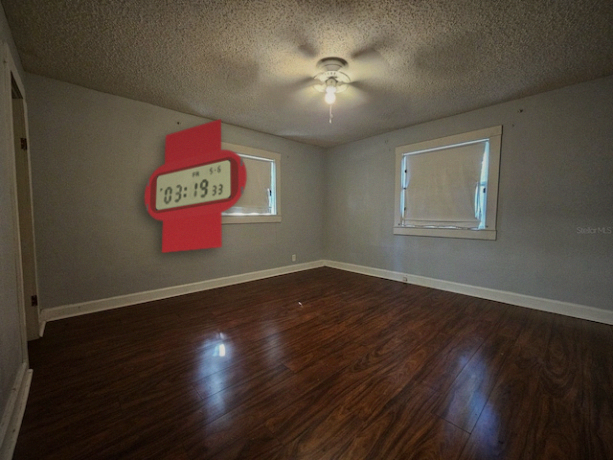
3h19m33s
